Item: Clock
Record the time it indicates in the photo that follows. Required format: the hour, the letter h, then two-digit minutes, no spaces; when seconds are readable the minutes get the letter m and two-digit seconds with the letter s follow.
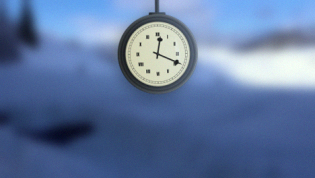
12h19
